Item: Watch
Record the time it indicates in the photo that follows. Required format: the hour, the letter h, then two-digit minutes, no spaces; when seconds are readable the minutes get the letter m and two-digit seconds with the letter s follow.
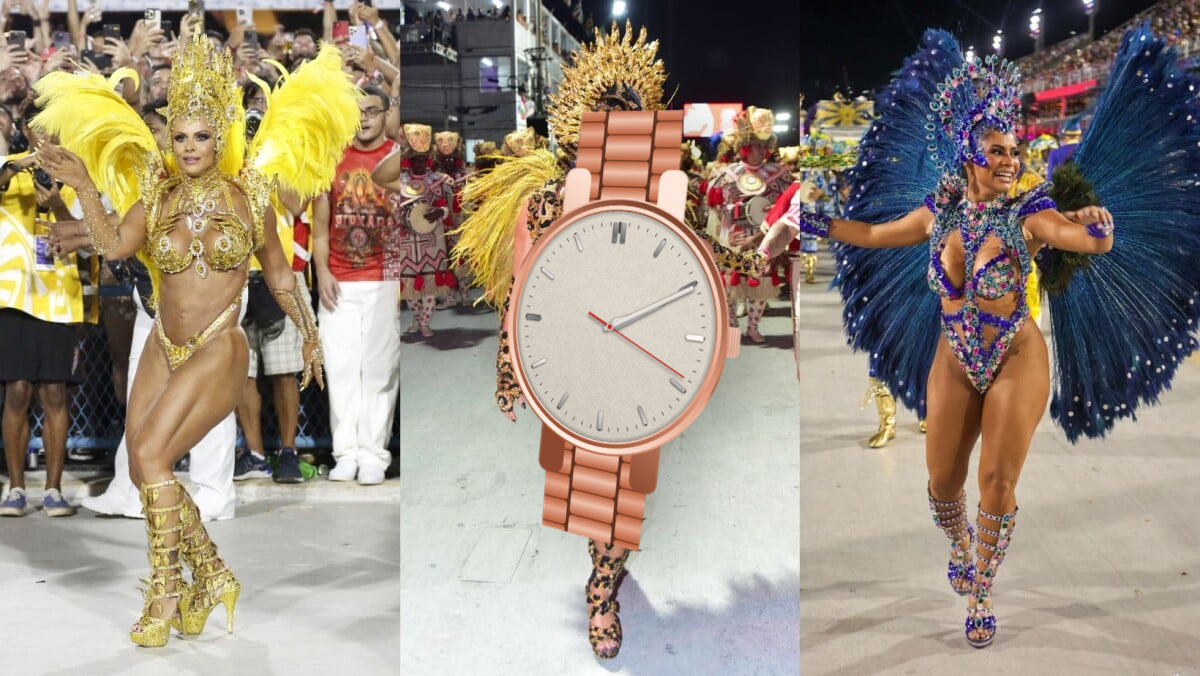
2h10m19s
